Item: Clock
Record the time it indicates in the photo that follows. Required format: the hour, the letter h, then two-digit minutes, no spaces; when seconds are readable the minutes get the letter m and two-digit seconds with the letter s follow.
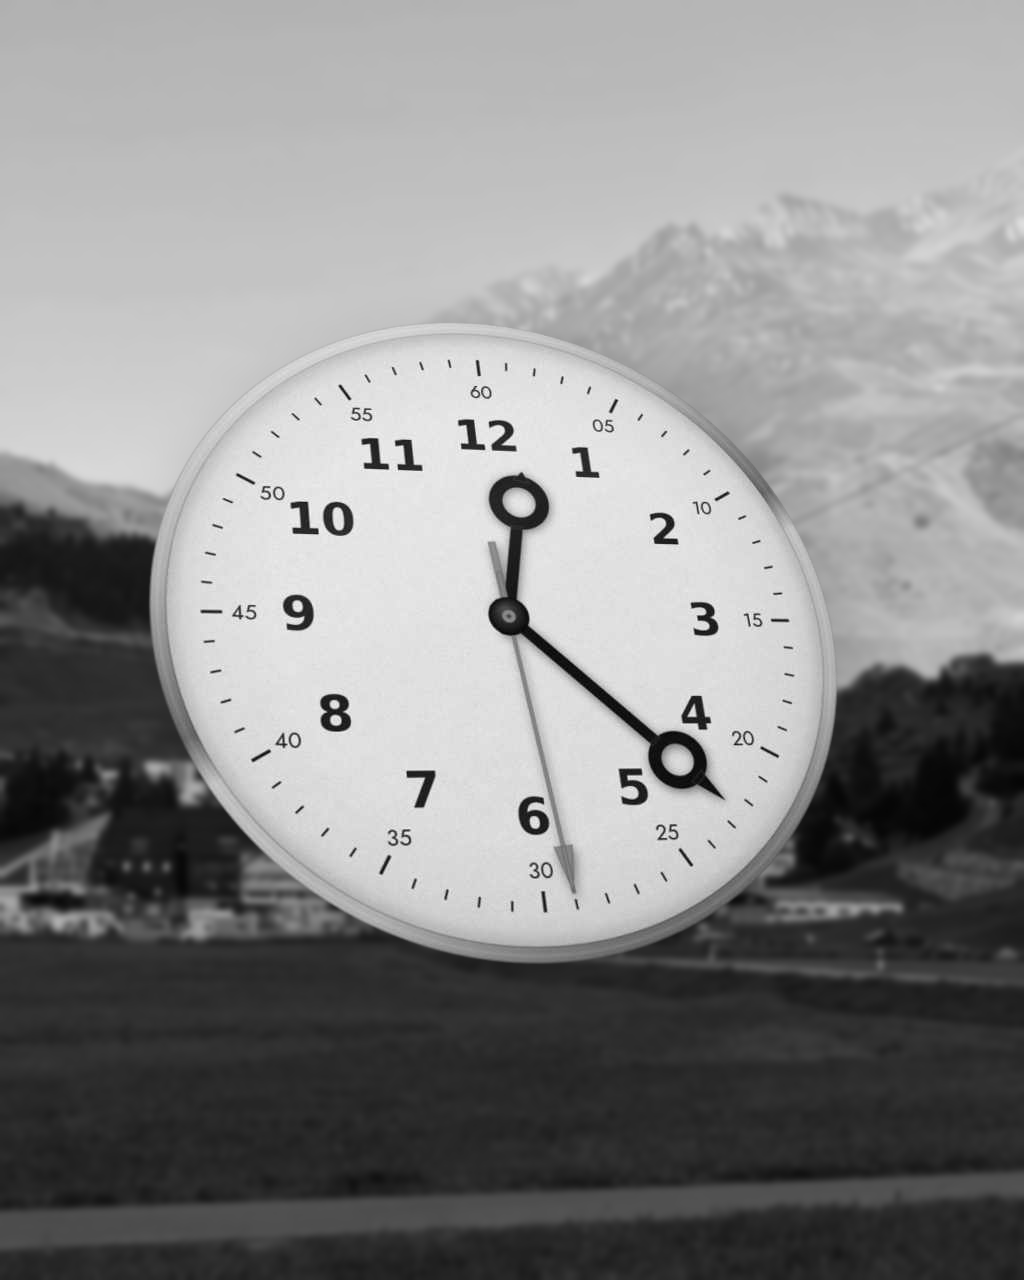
12h22m29s
